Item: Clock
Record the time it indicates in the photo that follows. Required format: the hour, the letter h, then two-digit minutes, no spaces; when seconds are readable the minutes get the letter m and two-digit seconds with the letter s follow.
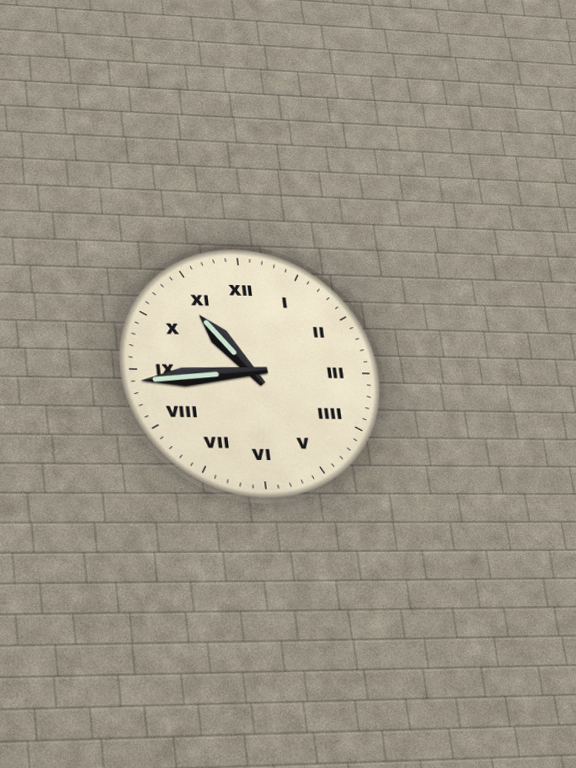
10h44
